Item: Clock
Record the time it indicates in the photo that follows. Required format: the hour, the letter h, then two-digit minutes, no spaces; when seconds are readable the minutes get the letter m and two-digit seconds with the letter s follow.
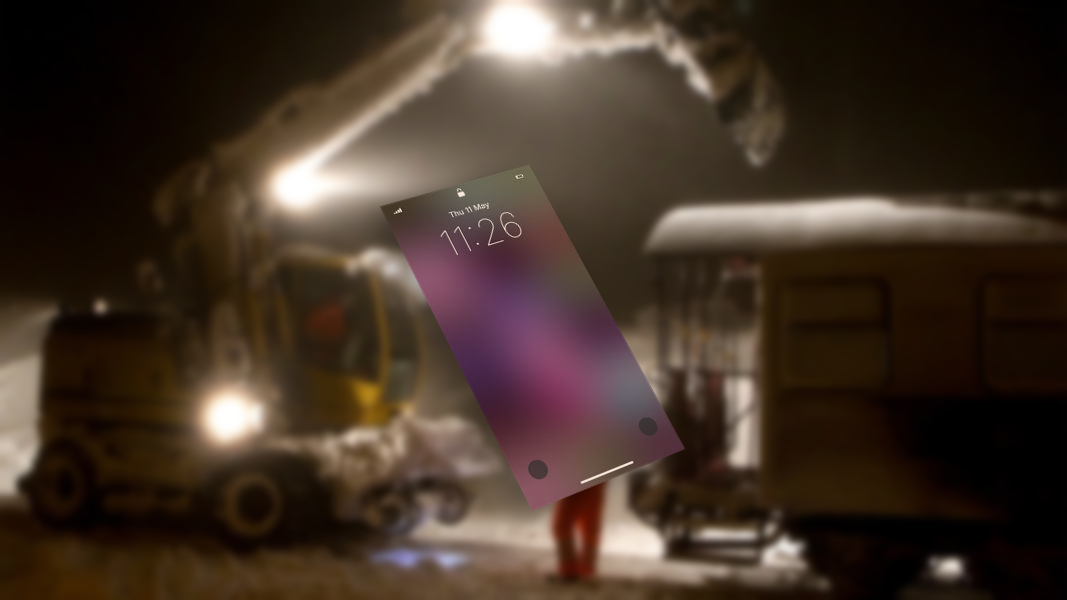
11h26
